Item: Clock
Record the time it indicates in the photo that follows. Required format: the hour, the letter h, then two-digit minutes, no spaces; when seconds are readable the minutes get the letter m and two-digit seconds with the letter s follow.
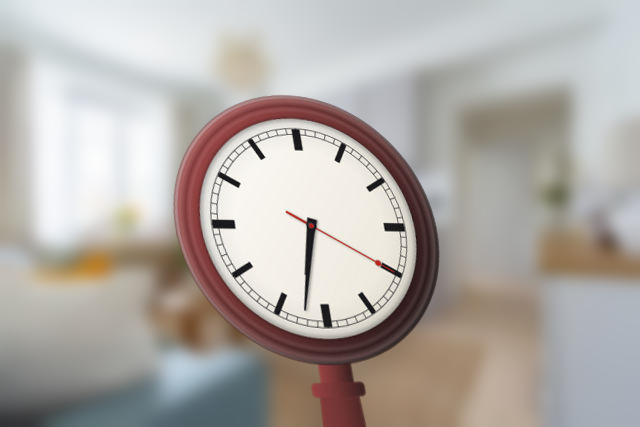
6h32m20s
